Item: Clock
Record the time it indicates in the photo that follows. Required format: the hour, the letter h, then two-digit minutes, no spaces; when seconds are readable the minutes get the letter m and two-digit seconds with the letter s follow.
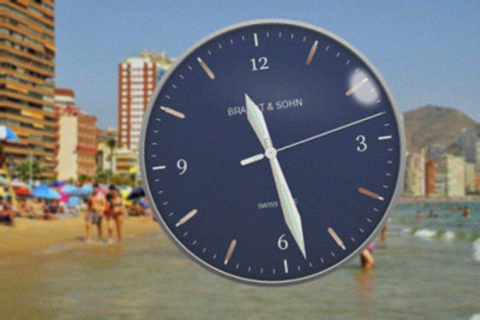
11h28m13s
